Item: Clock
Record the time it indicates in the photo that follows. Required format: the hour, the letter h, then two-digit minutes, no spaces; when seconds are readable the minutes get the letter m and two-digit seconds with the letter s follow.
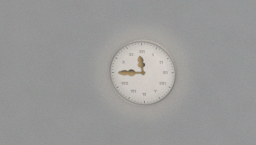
11h45
